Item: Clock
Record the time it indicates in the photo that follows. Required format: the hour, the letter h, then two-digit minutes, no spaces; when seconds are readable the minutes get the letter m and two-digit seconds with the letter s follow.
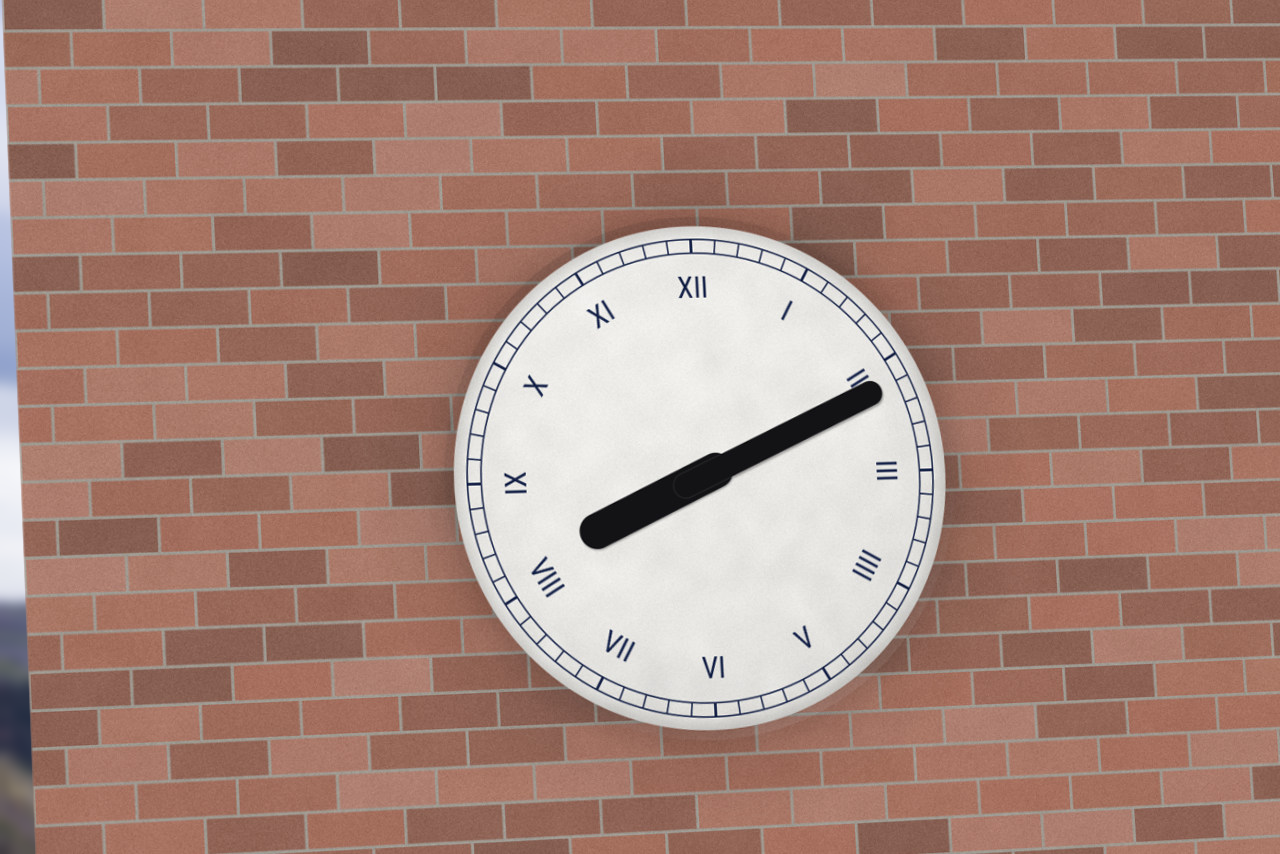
8h11
